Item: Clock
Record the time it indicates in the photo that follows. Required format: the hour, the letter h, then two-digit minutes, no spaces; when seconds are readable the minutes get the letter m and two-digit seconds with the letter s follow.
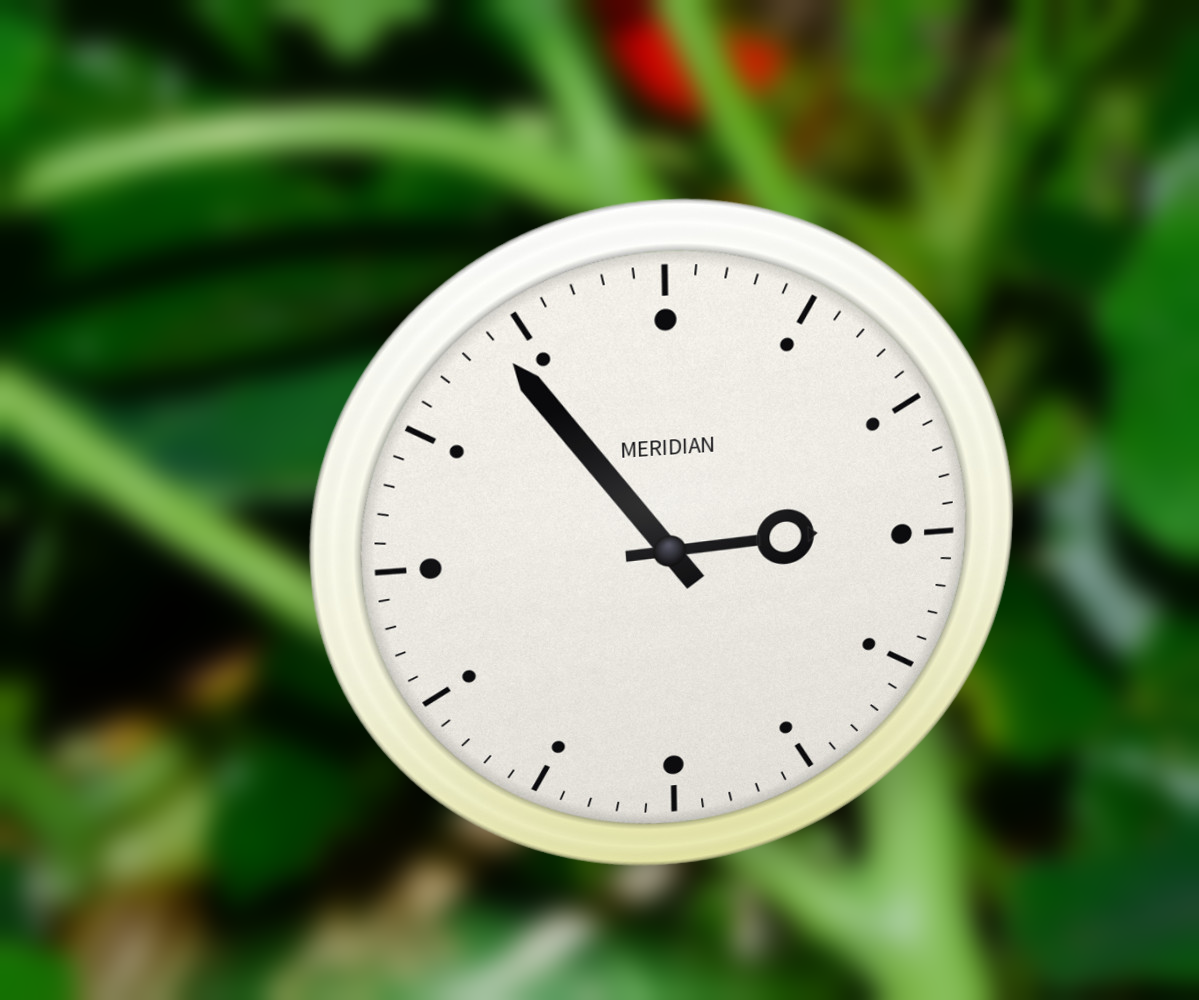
2h54
